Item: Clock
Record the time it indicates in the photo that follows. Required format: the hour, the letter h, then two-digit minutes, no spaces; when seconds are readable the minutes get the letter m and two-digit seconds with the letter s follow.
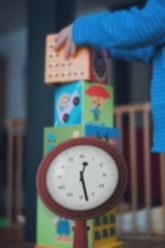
12h28
